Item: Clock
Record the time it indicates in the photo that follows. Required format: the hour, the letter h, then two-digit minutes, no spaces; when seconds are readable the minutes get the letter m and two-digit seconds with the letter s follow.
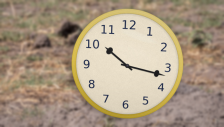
10h17
